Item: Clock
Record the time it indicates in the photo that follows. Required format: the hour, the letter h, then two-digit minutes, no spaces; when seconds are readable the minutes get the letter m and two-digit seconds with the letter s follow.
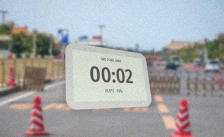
0h02
